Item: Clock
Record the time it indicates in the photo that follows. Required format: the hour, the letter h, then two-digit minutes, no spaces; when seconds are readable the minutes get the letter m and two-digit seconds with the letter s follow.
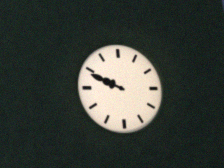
9h49
